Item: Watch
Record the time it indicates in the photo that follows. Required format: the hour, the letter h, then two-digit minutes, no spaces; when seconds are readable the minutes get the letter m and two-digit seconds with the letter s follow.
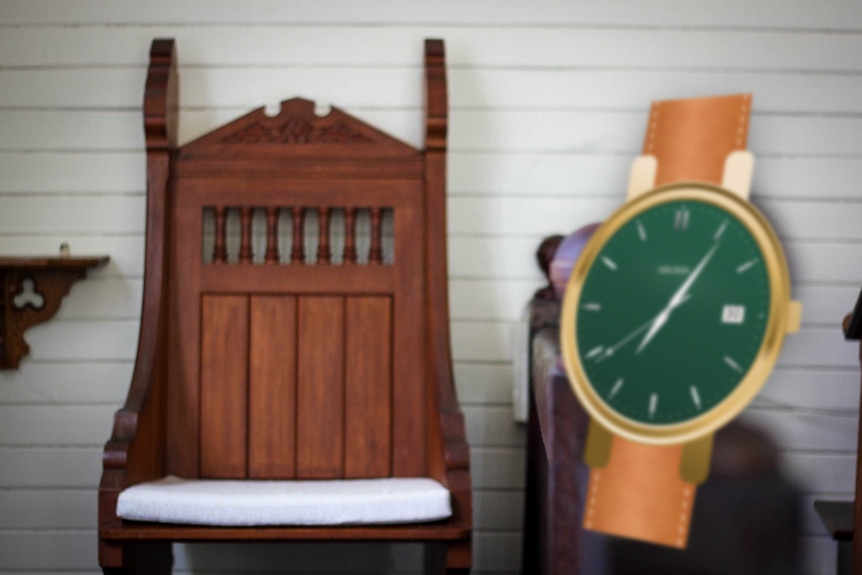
7h05m39s
